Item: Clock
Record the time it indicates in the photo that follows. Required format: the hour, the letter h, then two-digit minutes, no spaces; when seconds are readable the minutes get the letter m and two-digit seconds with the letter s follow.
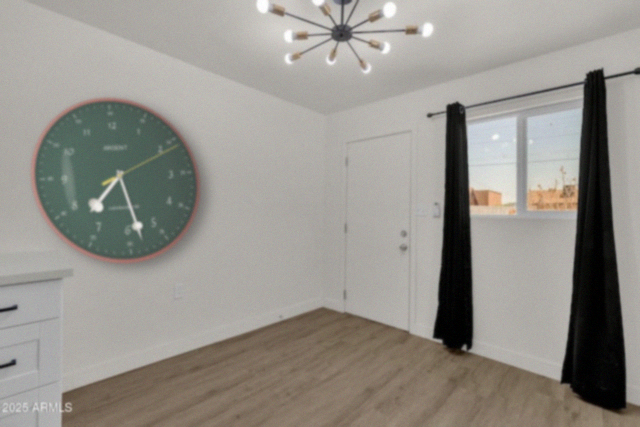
7h28m11s
